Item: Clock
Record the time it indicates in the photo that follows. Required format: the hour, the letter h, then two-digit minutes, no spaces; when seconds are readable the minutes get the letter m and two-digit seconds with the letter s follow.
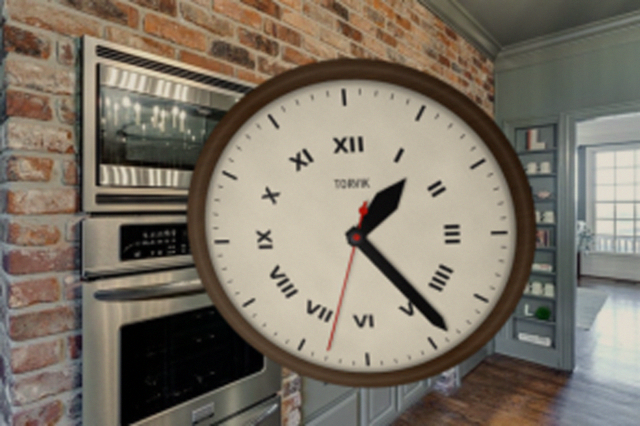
1h23m33s
